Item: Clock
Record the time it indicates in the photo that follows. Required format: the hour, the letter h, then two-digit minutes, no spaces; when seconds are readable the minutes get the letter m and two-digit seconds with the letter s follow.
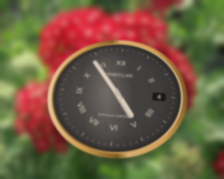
4h54
